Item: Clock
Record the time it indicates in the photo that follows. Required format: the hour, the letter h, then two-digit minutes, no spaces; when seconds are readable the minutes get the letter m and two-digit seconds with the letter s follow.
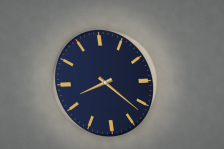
8h22
